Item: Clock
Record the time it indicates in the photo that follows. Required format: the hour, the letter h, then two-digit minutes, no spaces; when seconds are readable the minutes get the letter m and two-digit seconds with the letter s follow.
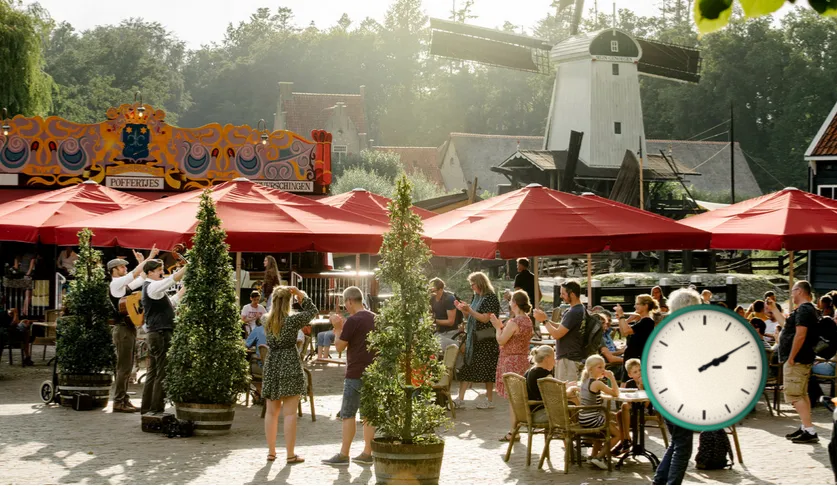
2h10
